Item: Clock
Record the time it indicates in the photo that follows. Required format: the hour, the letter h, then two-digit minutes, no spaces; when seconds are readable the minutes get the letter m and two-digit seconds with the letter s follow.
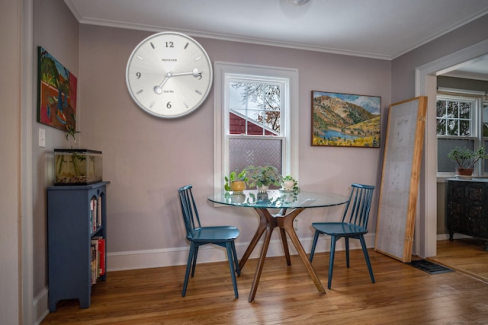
7h14
